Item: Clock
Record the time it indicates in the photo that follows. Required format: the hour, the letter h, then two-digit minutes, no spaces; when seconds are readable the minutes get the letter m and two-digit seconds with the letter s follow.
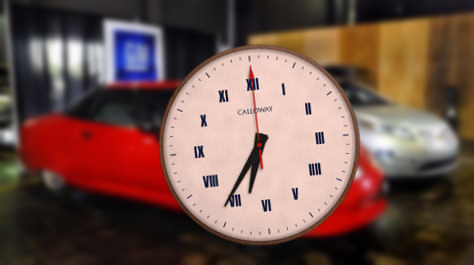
6h36m00s
